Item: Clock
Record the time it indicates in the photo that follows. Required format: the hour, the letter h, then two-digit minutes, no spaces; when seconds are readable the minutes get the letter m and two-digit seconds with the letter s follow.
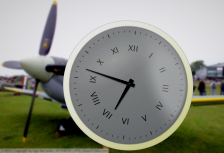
6h47
